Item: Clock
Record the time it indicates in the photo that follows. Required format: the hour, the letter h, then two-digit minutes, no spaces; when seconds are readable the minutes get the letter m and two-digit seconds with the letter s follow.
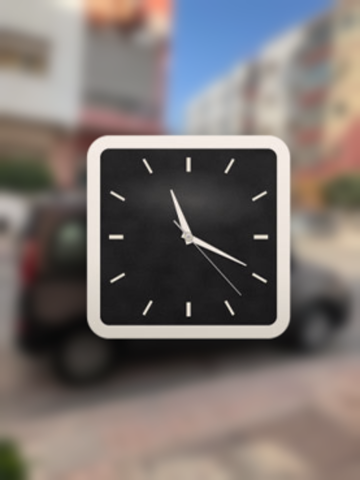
11h19m23s
